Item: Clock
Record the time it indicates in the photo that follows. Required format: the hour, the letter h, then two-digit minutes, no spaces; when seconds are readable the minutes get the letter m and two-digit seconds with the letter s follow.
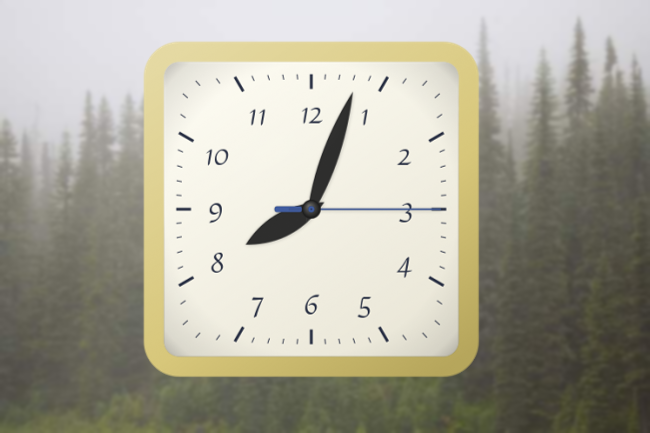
8h03m15s
